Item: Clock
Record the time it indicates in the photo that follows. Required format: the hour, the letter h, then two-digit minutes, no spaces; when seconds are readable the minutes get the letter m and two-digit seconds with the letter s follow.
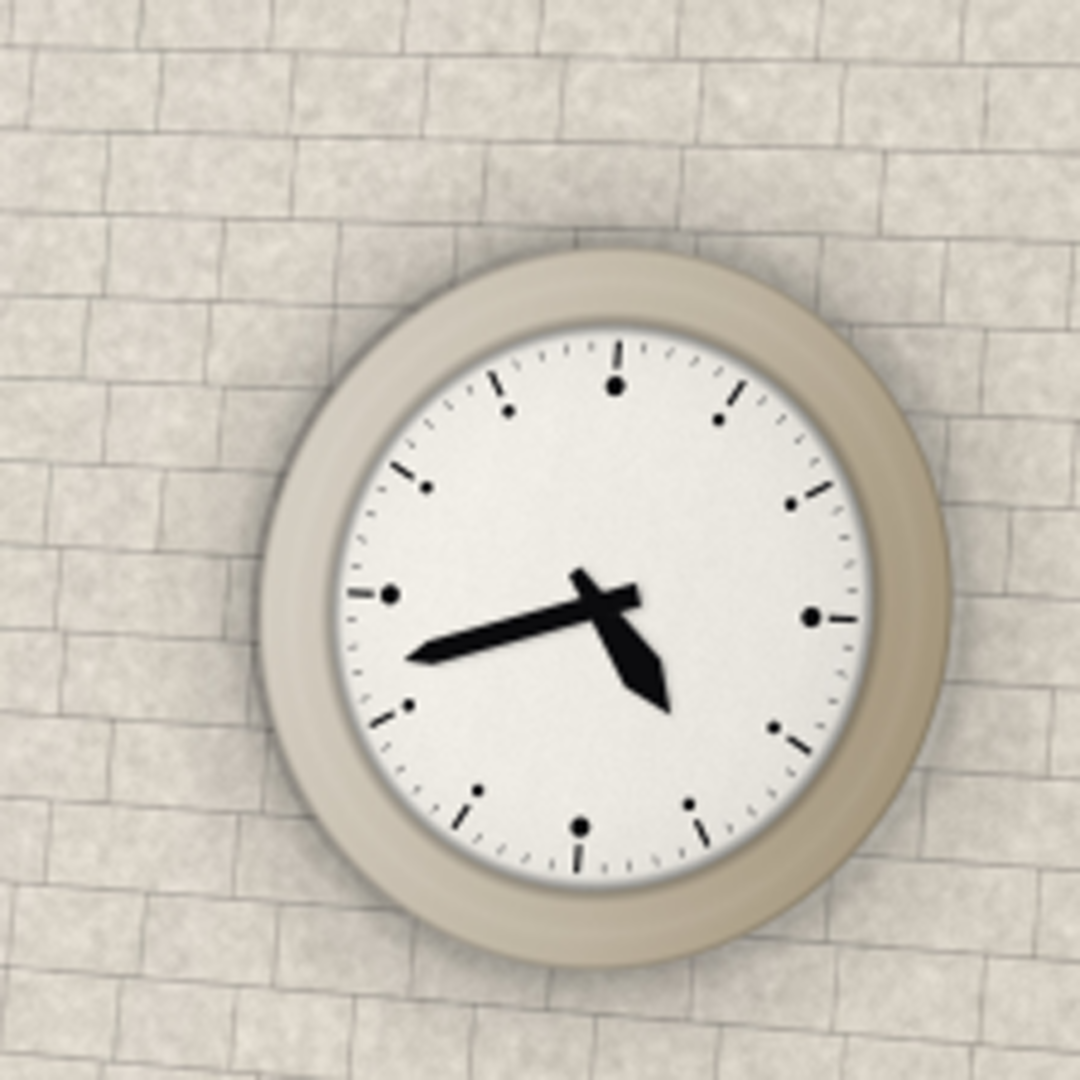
4h42
